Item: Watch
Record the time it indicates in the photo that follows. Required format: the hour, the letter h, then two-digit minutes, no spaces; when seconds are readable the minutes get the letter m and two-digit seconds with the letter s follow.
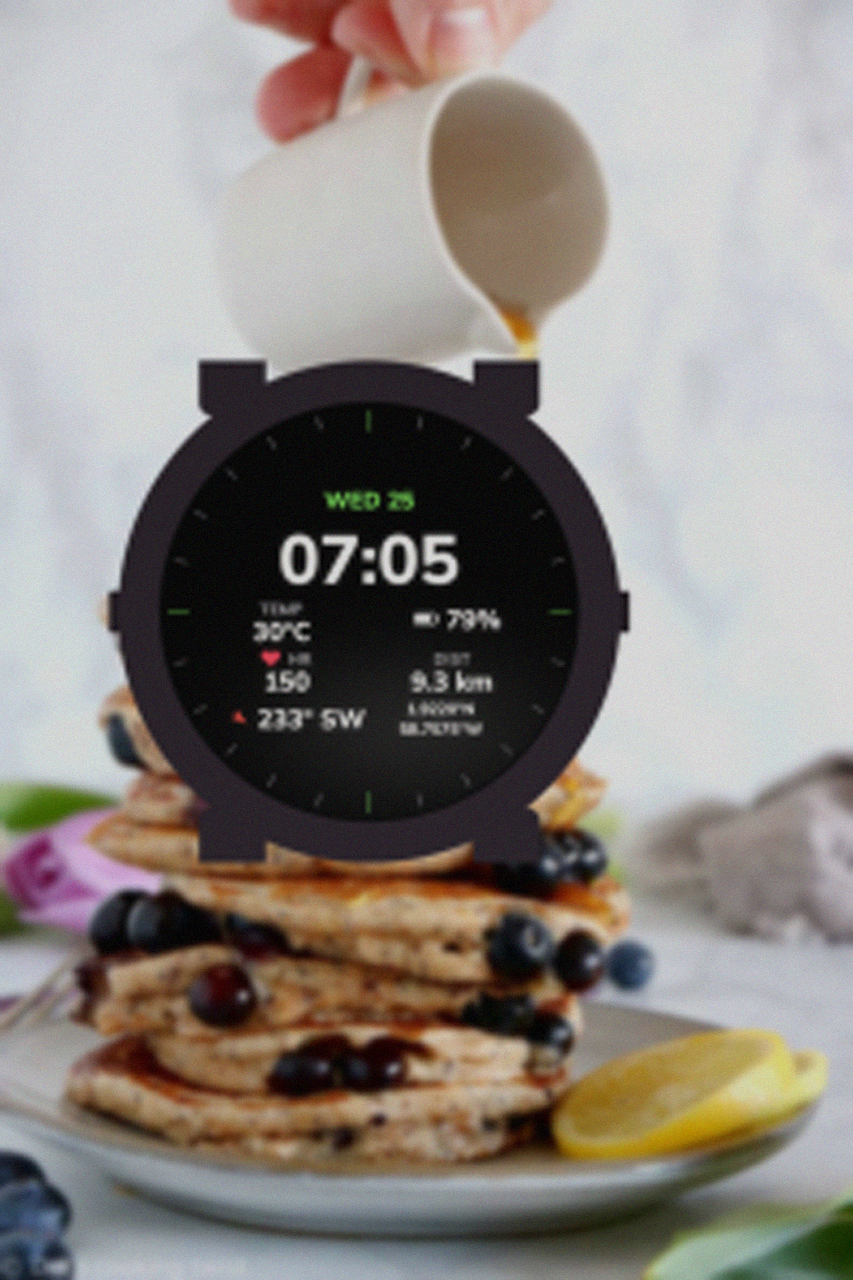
7h05
